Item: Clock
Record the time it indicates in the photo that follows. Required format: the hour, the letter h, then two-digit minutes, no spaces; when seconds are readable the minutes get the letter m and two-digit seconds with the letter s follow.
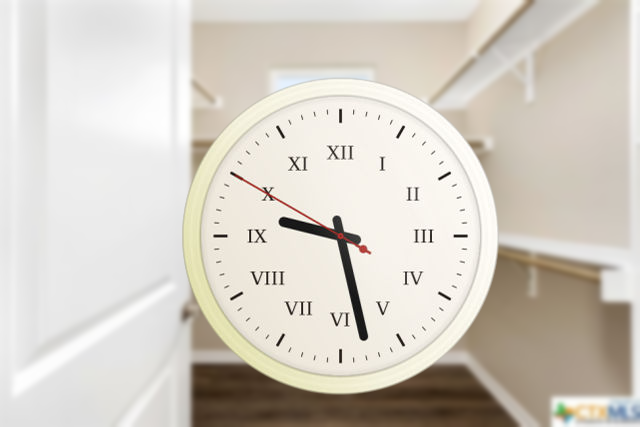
9h27m50s
